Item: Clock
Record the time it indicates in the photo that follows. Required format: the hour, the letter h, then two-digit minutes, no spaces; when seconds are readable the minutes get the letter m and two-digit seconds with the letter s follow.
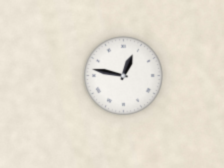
12h47
